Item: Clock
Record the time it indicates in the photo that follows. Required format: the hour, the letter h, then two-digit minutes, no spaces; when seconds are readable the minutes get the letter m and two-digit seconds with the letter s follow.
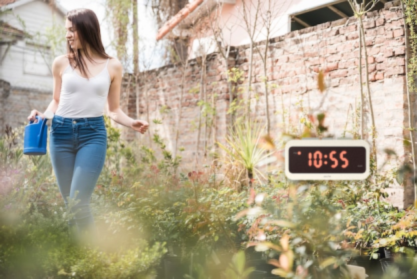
10h55
